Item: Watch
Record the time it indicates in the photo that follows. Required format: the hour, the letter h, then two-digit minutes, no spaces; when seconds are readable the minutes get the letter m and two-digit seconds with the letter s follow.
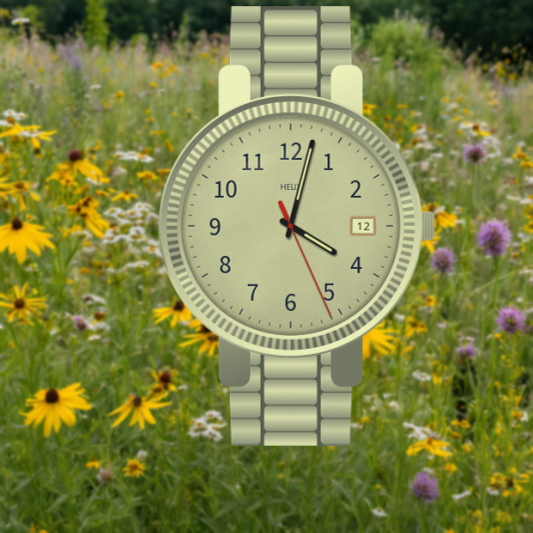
4h02m26s
